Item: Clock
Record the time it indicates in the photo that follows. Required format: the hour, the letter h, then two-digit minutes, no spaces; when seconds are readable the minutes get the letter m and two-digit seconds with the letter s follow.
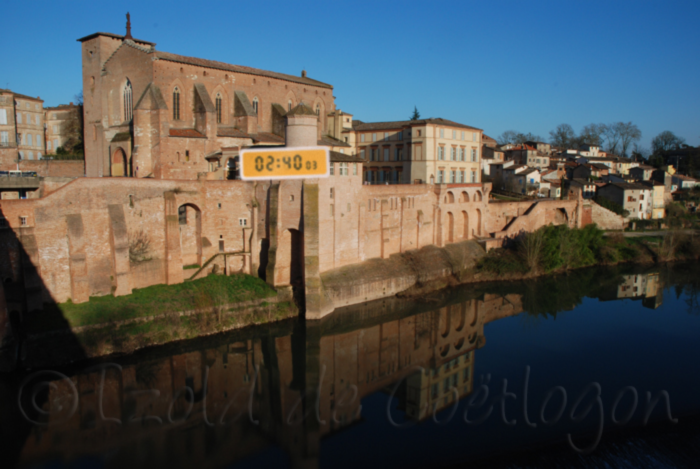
2h40
